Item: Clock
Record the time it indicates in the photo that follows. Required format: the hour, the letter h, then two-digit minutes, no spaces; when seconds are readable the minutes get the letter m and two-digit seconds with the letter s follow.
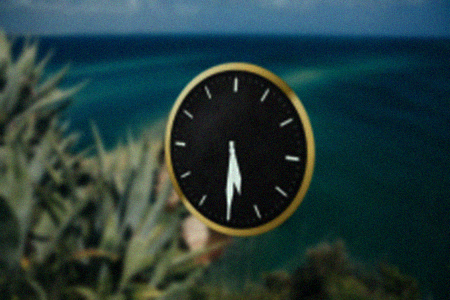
5h30
